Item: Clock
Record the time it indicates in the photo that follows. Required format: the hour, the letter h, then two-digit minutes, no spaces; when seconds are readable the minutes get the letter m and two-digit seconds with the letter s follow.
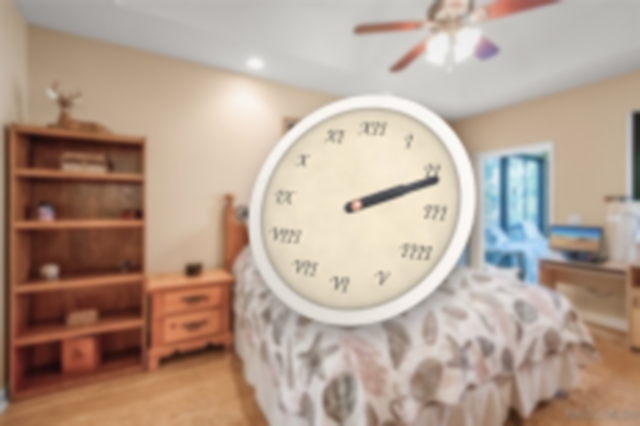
2h11
